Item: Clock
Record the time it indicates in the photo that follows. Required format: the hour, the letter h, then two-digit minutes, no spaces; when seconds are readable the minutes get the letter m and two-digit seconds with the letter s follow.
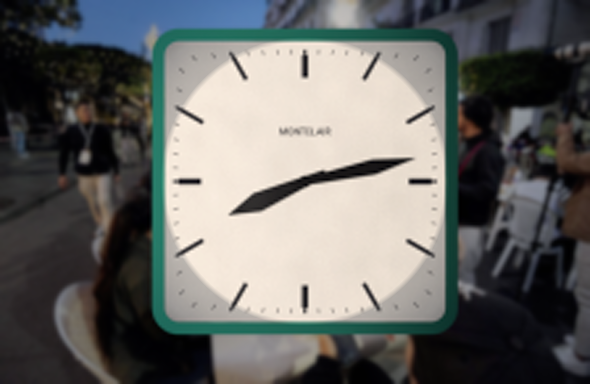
8h13
